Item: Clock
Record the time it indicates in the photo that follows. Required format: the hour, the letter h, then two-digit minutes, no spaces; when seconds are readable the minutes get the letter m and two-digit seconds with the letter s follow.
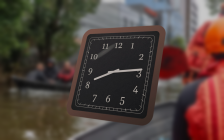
8h14
